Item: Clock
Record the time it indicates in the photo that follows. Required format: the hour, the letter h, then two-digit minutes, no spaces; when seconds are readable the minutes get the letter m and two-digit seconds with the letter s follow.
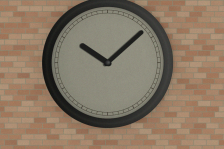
10h08
